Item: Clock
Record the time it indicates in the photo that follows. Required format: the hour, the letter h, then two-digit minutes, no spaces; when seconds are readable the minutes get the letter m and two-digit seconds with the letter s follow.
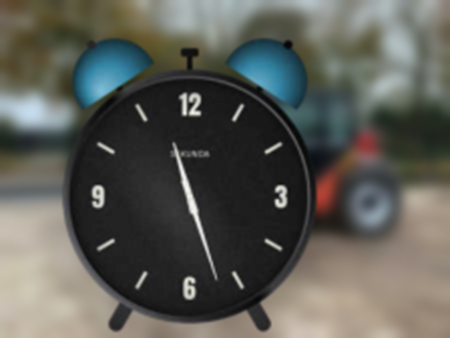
11h27
